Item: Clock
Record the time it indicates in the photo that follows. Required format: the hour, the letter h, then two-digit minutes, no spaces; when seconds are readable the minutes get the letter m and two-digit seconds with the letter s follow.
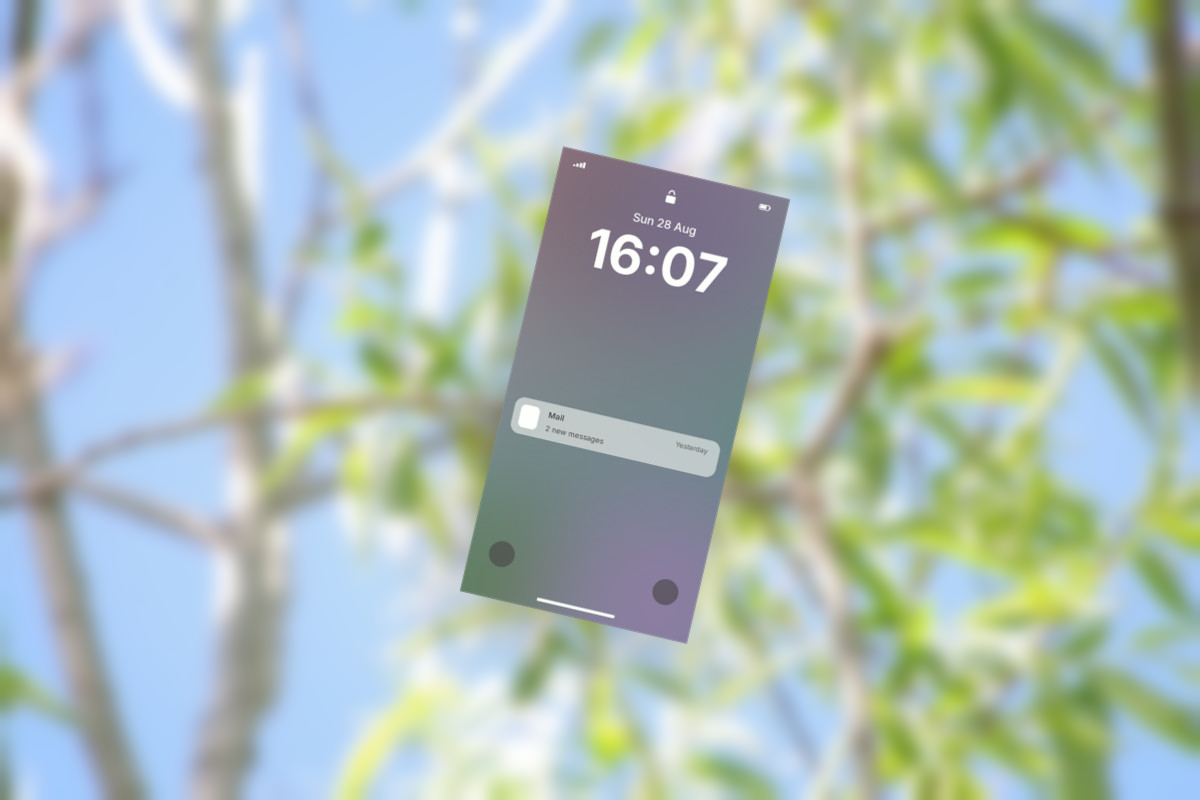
16h07
